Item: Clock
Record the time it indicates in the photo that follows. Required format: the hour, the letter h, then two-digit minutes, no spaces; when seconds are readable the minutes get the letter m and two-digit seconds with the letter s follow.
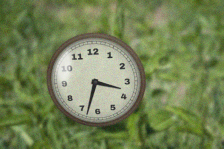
3h33
